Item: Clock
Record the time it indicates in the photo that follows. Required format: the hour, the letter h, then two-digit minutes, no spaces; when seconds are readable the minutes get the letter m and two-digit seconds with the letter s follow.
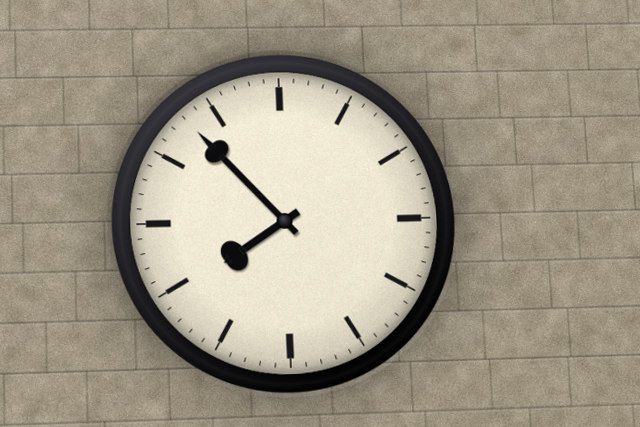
7h53
